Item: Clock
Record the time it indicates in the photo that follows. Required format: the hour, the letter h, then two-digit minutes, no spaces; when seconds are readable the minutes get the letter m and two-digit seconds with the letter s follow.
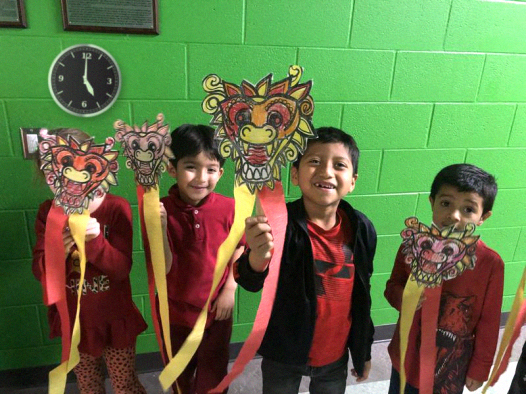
5h00
